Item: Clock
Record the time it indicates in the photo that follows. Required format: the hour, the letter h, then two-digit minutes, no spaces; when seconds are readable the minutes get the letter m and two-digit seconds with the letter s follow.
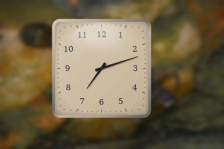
7h12
